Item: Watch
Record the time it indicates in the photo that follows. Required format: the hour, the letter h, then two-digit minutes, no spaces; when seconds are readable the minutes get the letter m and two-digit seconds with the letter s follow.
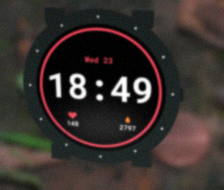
18h49
